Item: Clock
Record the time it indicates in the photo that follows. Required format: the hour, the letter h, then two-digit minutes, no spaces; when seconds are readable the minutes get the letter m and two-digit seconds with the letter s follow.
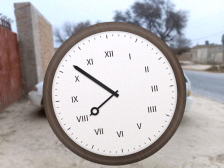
7h52
